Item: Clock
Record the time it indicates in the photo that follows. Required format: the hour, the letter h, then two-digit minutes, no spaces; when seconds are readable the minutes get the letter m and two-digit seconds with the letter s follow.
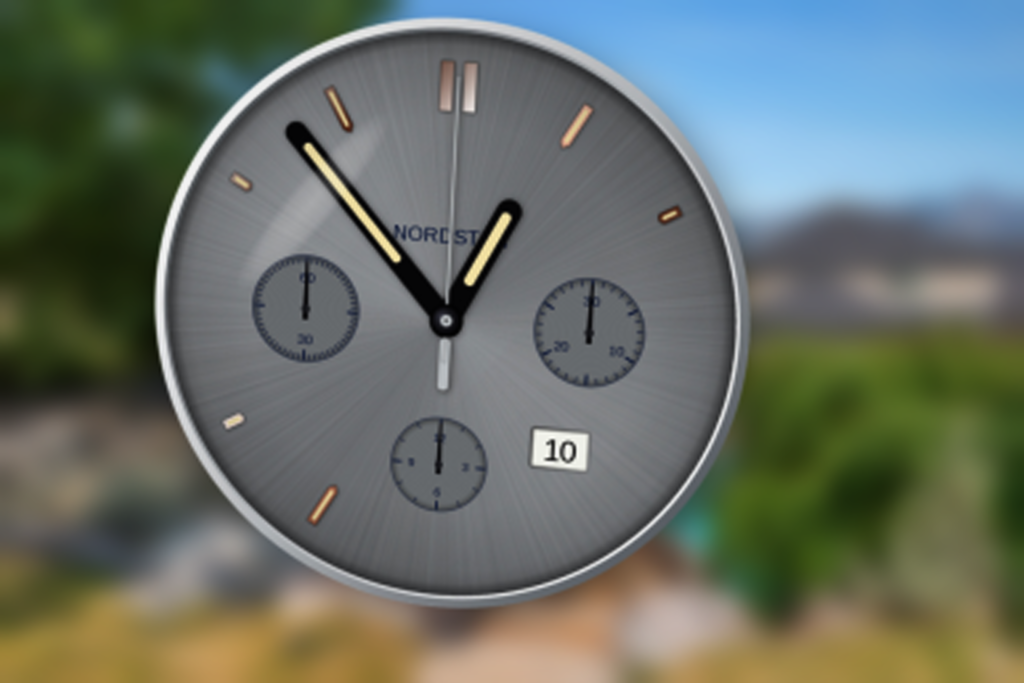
12h53
